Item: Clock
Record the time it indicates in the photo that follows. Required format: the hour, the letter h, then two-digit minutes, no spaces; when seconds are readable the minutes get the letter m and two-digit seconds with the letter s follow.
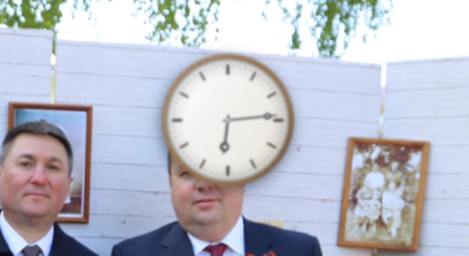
6h14
